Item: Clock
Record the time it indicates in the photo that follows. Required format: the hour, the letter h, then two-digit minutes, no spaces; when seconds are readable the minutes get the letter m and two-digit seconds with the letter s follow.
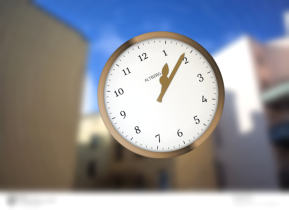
1h09
